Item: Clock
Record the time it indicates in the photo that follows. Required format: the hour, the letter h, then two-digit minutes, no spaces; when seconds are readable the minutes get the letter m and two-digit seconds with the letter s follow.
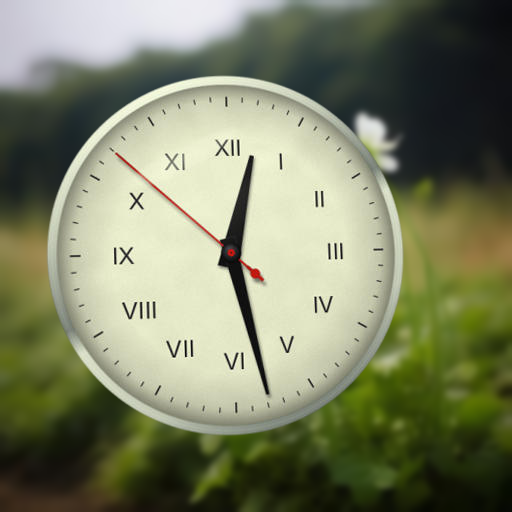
12h27m52s
